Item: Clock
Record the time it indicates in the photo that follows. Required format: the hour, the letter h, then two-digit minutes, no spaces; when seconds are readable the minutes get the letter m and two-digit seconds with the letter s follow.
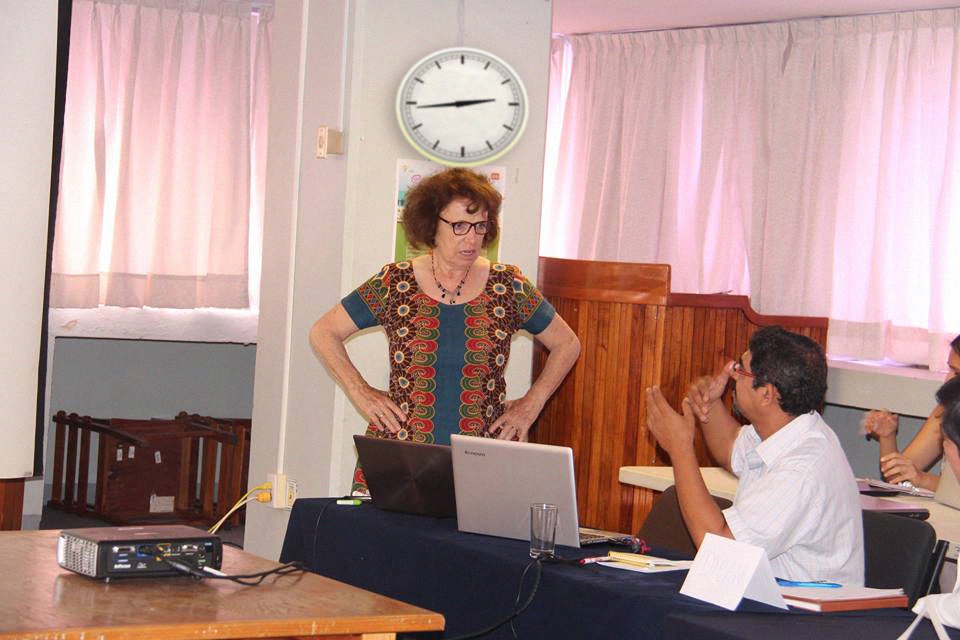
2h44
